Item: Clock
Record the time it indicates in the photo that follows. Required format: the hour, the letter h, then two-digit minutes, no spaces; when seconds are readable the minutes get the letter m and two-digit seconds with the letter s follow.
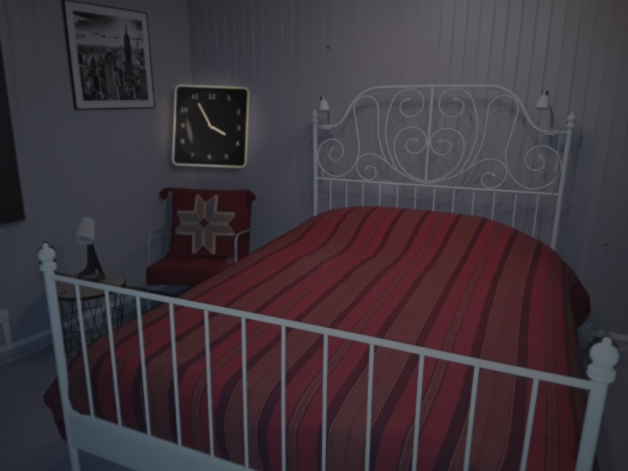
3h55
